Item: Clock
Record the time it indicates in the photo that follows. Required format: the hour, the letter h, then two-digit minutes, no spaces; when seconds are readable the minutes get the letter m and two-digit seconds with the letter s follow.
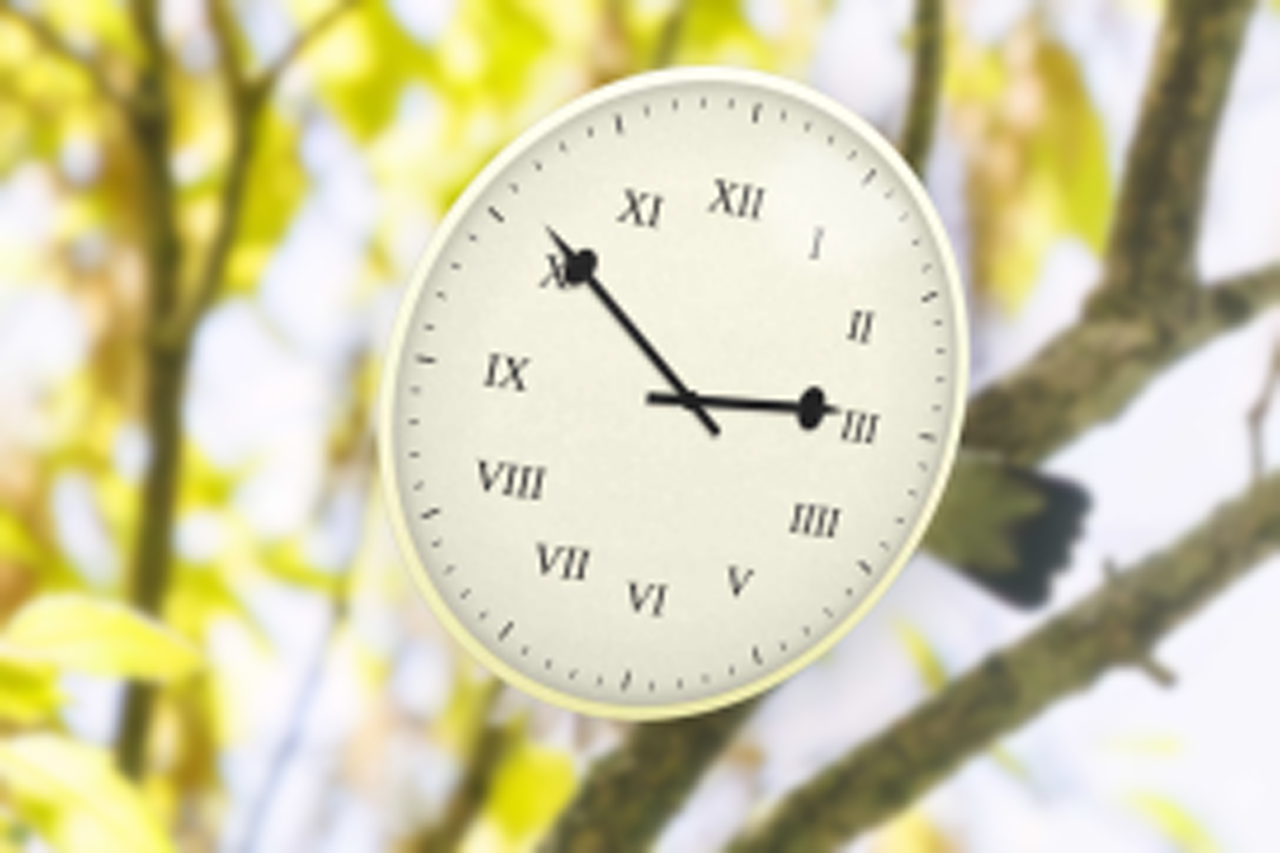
2h51
